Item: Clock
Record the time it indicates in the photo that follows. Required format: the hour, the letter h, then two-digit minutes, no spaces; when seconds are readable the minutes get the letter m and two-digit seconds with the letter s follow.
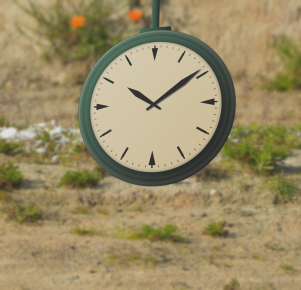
10h09
